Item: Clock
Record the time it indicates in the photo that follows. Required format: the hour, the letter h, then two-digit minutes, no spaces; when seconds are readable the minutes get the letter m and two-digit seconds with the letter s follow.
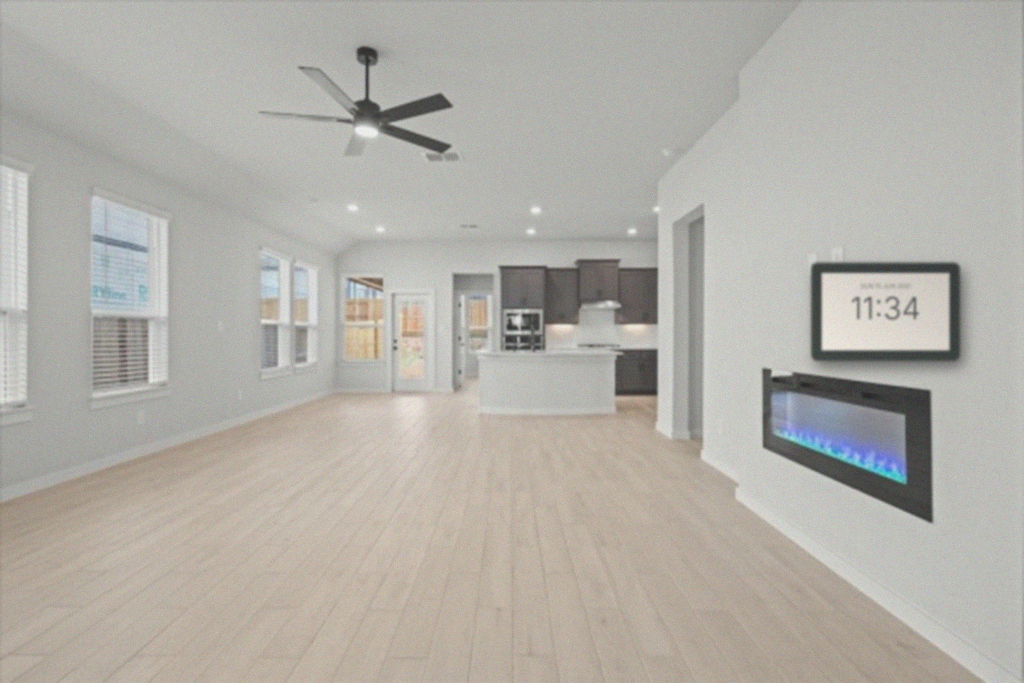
11h34
